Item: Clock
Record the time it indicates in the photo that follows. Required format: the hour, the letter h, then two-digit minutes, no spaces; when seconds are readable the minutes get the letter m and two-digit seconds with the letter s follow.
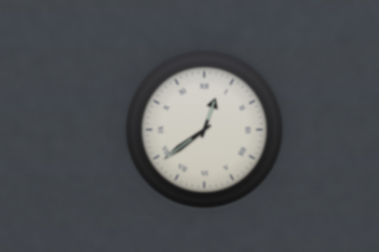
12h39
